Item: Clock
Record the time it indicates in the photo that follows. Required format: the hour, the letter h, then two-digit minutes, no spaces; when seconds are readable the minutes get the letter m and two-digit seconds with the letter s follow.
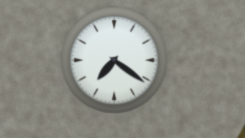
7h21
